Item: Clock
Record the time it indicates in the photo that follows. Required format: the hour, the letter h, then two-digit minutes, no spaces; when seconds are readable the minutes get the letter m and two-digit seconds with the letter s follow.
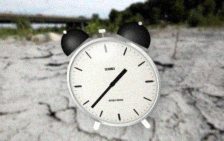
1h38
